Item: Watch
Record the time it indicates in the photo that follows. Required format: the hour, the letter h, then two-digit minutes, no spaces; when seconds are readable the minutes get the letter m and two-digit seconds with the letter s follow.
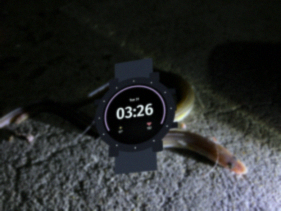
3h26
